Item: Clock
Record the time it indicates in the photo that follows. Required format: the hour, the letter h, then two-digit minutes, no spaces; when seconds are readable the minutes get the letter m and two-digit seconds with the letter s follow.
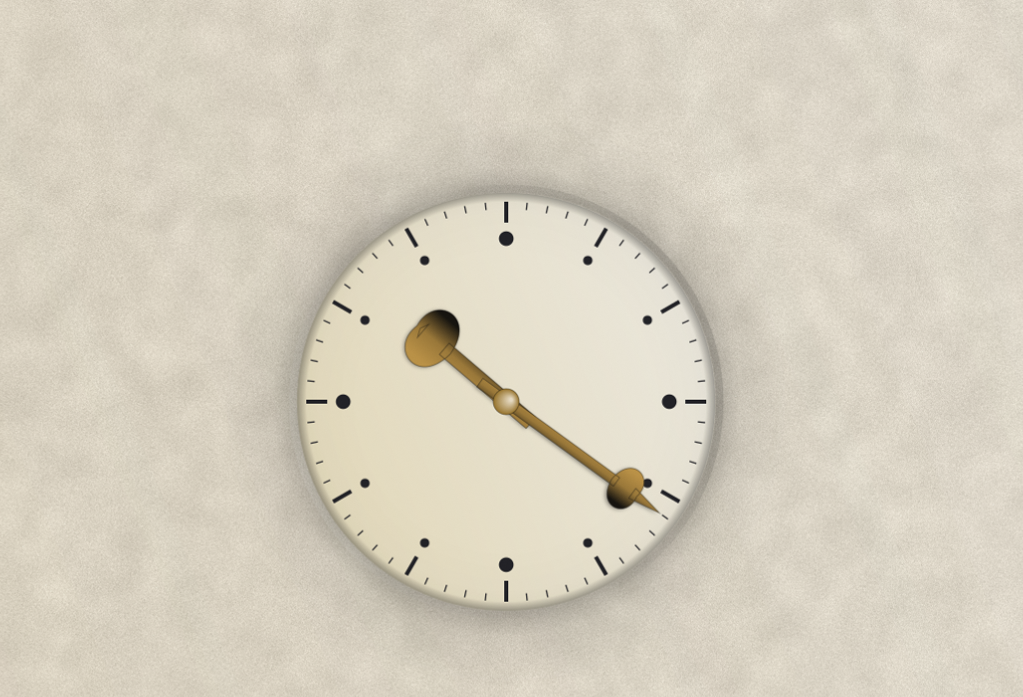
10h21
